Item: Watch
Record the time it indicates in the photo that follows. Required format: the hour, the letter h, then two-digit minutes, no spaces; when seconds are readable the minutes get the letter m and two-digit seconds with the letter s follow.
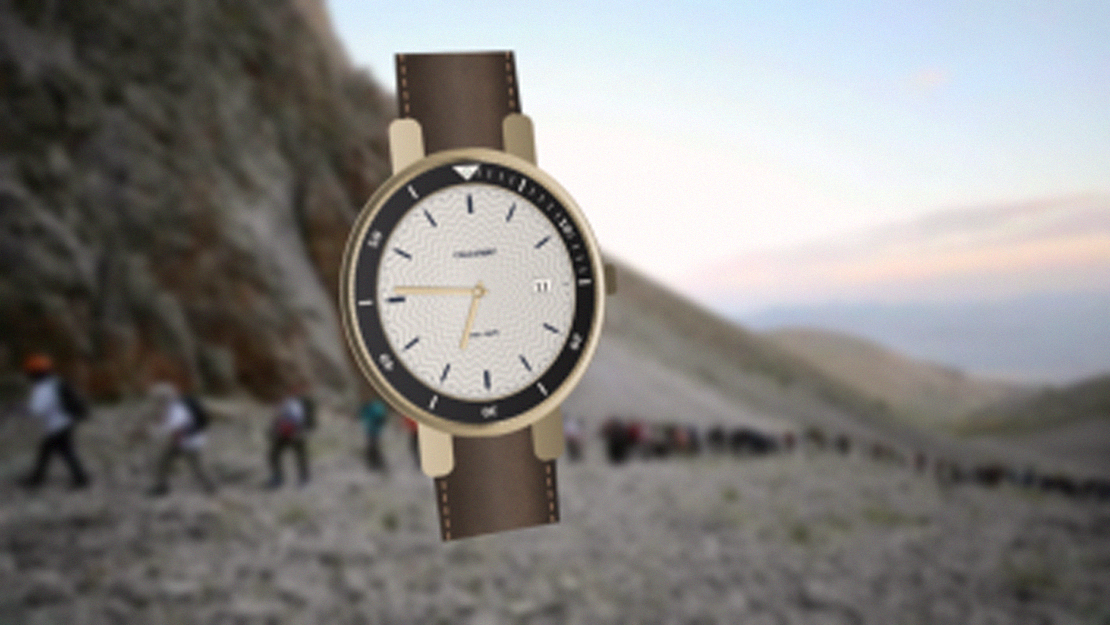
6h46
